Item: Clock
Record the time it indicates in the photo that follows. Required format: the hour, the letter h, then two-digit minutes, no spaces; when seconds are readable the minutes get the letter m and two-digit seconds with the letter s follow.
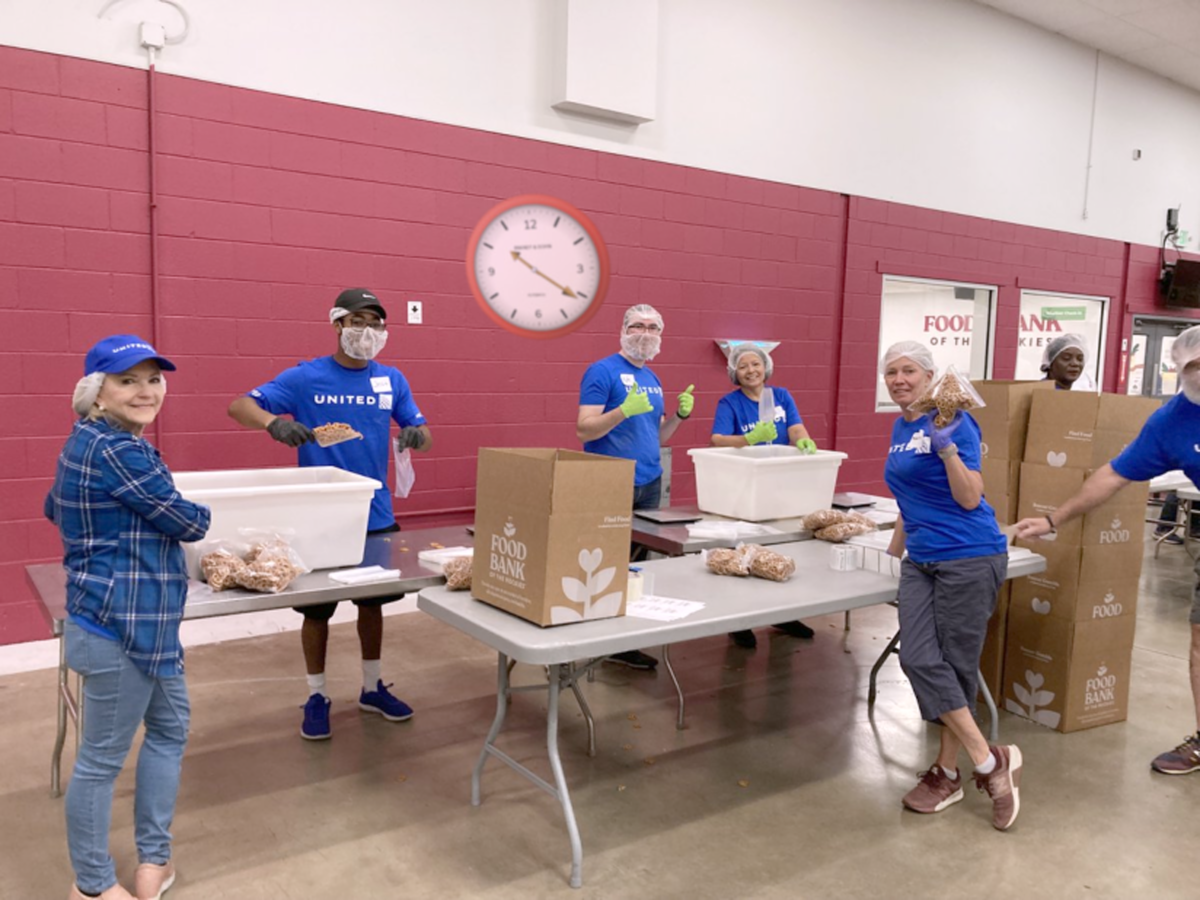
10h21
